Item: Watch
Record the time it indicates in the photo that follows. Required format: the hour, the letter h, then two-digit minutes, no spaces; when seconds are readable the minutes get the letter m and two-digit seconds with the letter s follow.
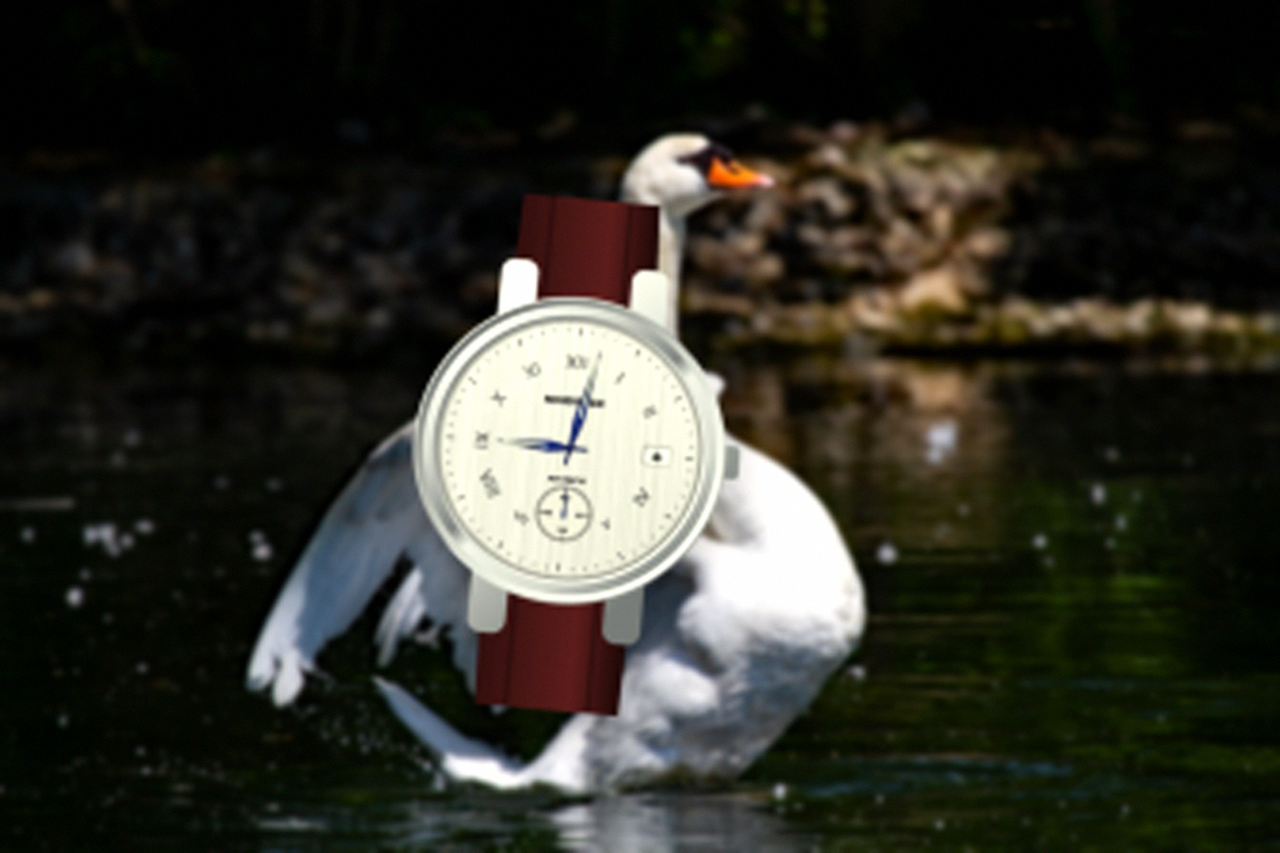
9h02
